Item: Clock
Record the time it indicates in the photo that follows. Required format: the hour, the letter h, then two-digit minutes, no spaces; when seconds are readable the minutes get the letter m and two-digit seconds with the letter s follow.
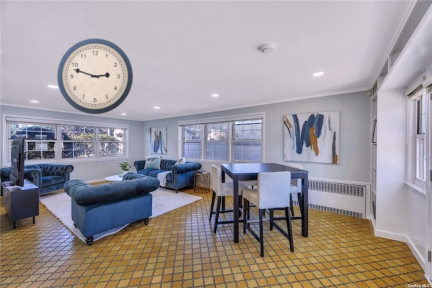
2h48
